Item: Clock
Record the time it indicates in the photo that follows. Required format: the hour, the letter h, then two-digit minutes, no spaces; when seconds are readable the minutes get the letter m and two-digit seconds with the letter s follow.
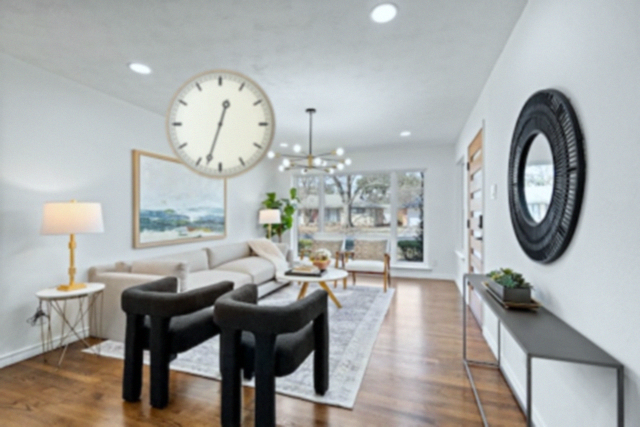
12h33
